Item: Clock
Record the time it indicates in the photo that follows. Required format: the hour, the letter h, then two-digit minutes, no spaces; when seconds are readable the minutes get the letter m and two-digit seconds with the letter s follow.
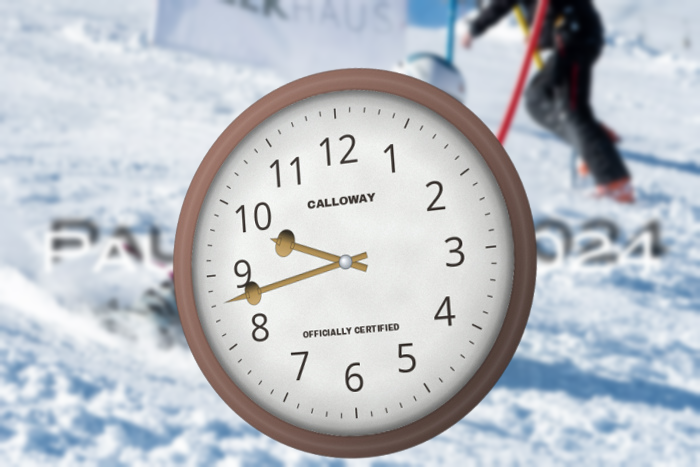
9h43
